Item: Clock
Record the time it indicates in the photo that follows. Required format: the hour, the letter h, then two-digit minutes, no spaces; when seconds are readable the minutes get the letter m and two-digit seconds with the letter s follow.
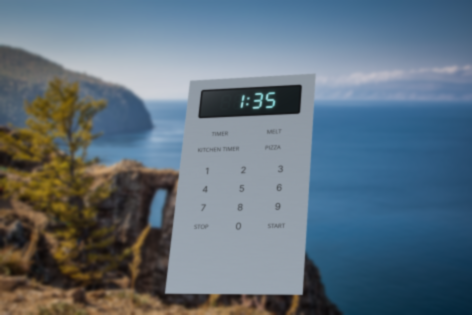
1h35
